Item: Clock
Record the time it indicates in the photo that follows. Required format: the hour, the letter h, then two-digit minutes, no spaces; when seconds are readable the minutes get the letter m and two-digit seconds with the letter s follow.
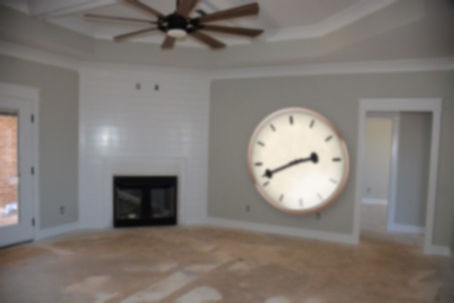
2h42
